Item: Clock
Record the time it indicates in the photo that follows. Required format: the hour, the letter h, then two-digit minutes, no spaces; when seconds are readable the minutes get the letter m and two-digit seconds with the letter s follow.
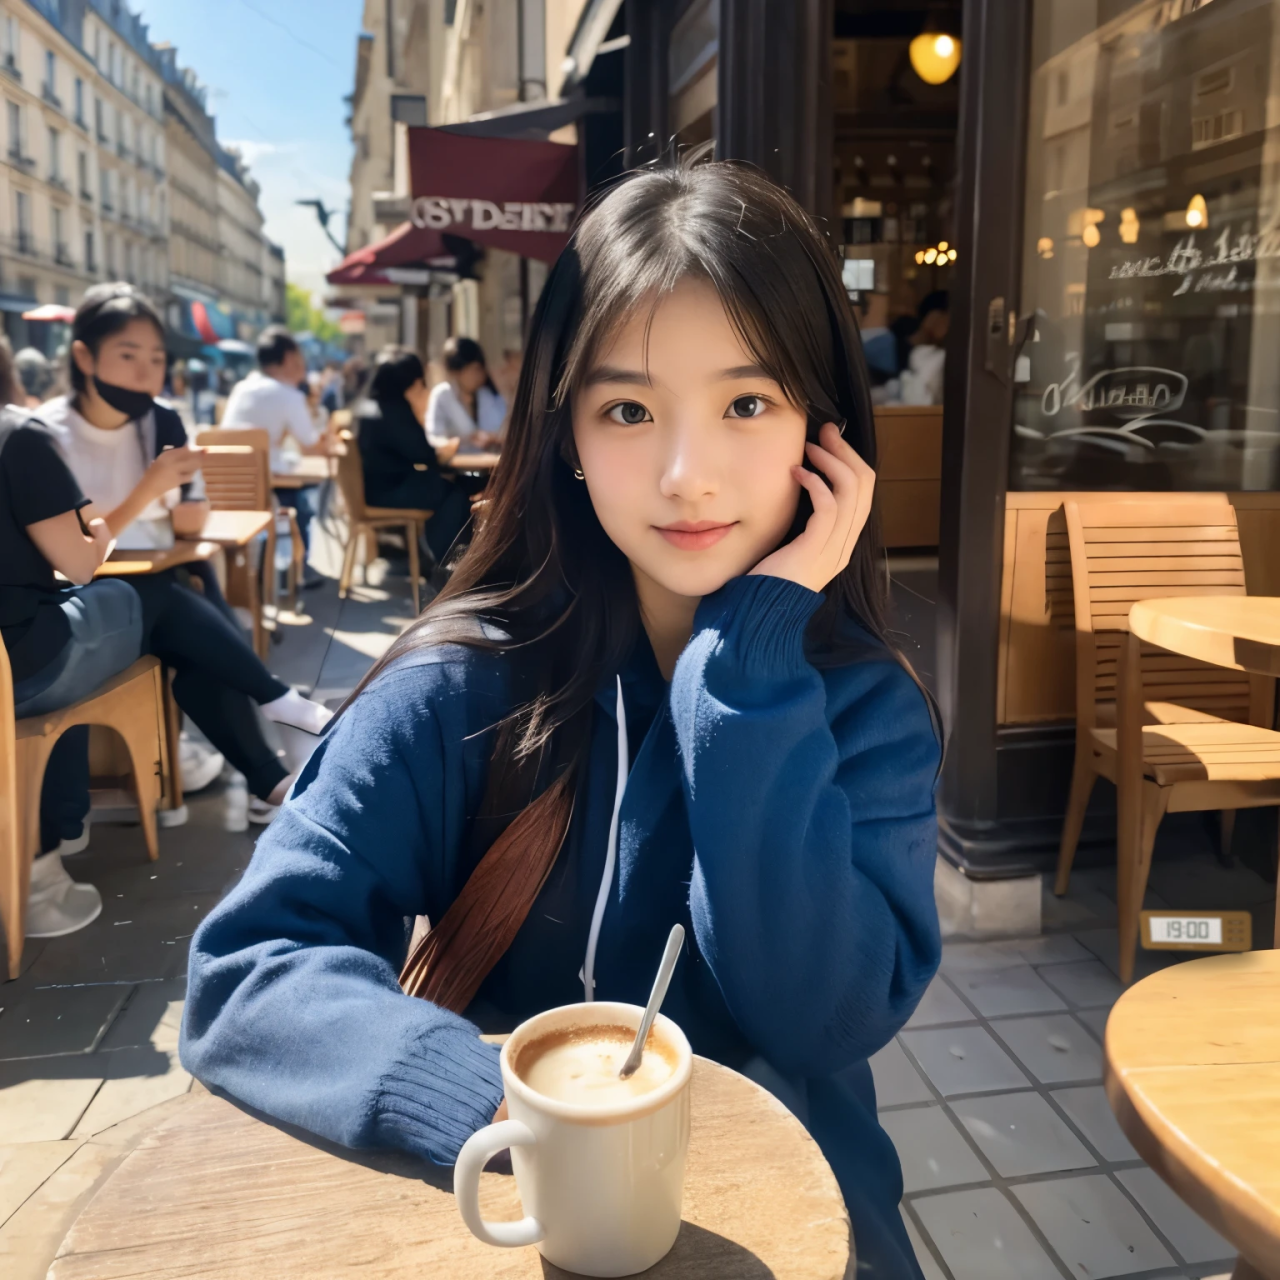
19h00
